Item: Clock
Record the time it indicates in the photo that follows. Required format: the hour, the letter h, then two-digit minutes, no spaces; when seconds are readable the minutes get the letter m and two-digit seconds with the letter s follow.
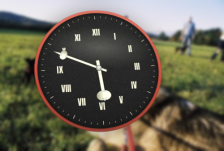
5h49
